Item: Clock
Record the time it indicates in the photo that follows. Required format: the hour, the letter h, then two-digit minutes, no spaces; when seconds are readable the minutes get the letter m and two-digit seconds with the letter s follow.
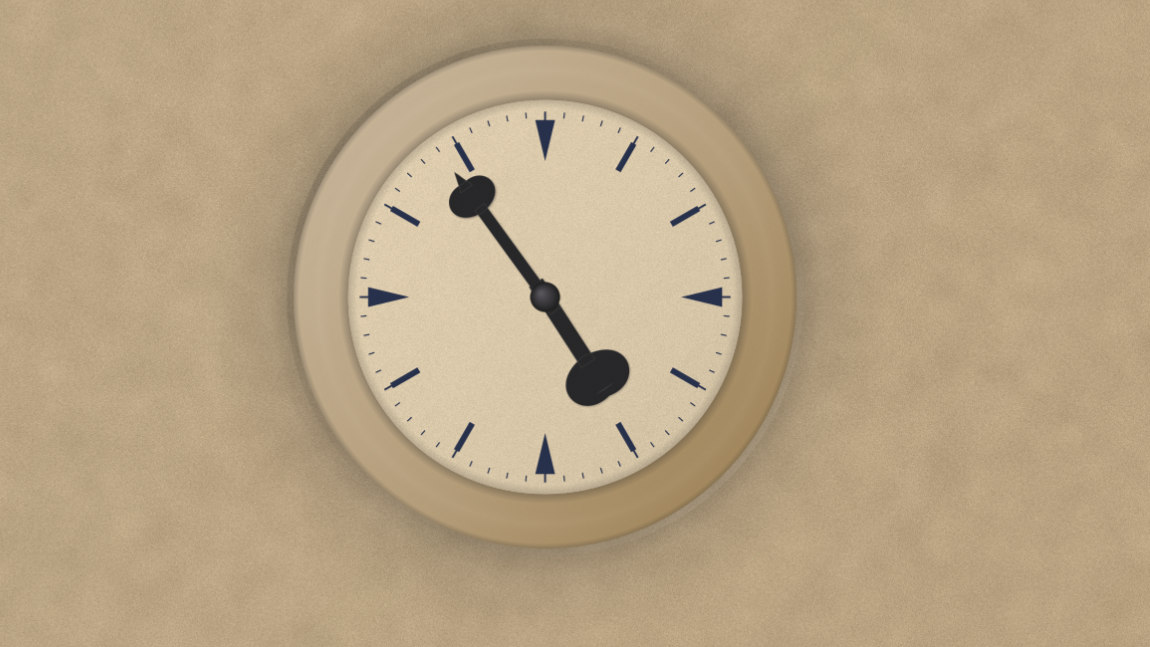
4h54
